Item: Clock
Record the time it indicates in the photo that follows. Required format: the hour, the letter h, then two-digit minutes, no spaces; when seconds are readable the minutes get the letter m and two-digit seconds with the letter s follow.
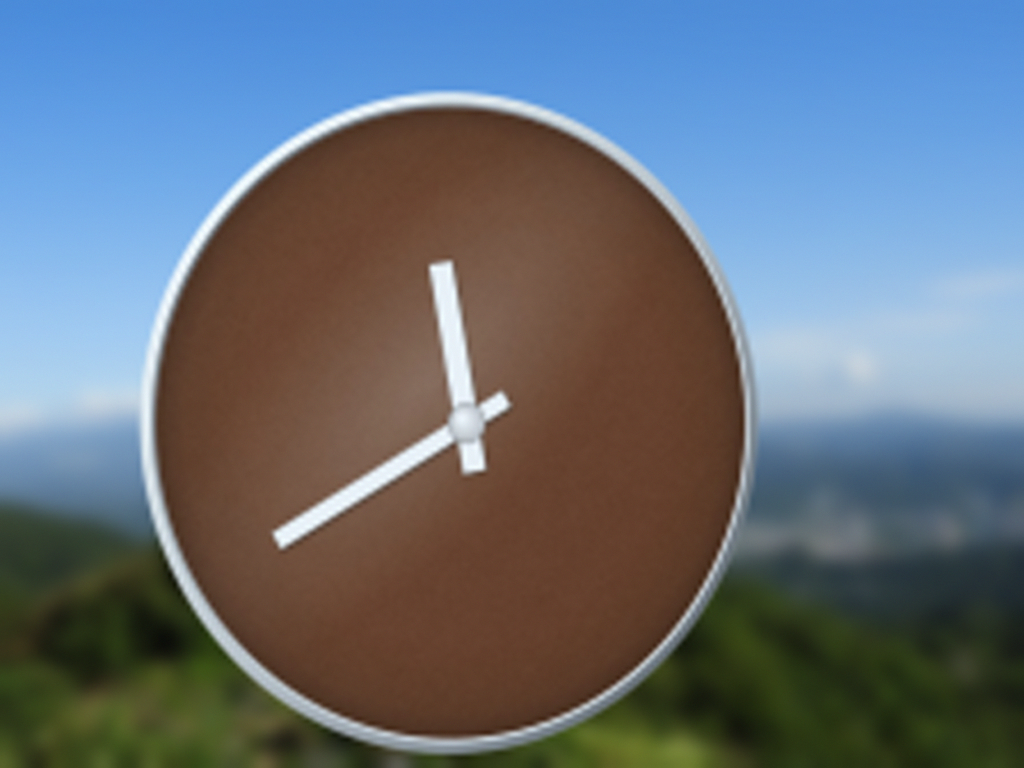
11h40
